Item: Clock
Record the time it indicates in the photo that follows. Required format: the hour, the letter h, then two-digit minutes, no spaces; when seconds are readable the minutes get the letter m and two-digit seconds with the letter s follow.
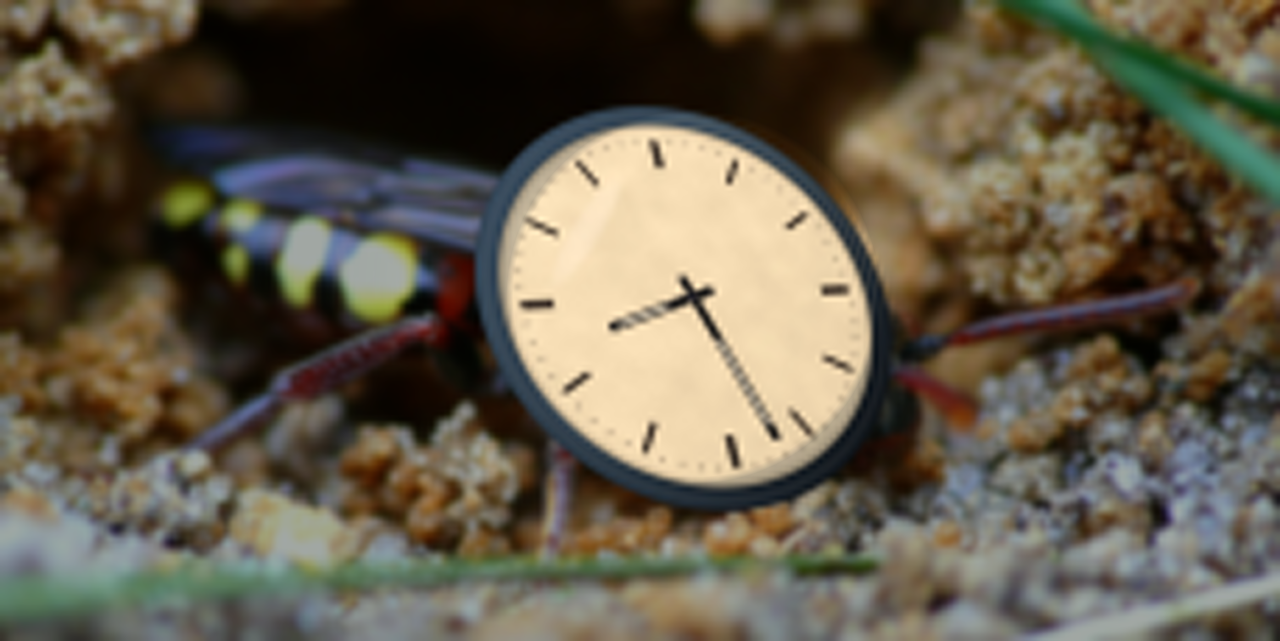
8h27
